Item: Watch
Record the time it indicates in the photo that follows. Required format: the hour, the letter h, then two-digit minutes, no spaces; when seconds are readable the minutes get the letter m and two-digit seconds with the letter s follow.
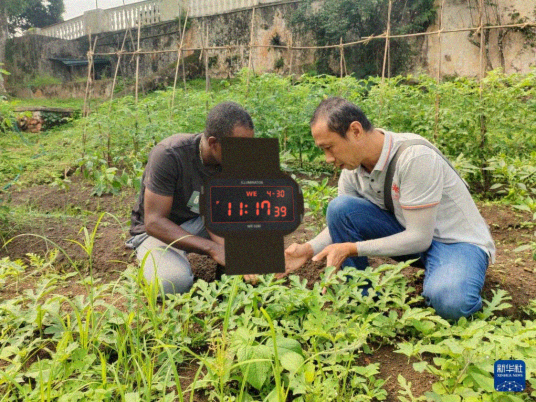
11h17m39s
